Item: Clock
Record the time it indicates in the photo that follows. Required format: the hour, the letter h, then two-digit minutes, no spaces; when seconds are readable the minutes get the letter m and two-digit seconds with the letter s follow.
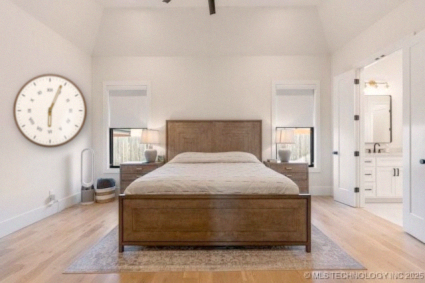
6h04
